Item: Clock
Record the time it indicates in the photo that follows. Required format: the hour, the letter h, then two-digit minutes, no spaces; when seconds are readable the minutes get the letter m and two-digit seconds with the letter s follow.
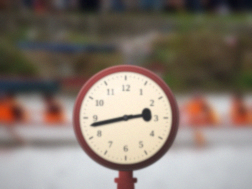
2h43
